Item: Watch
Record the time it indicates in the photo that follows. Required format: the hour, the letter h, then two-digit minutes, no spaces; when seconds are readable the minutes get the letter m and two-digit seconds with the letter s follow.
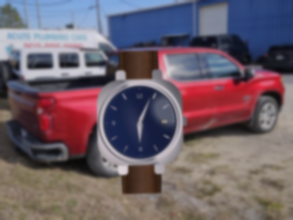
6h04
